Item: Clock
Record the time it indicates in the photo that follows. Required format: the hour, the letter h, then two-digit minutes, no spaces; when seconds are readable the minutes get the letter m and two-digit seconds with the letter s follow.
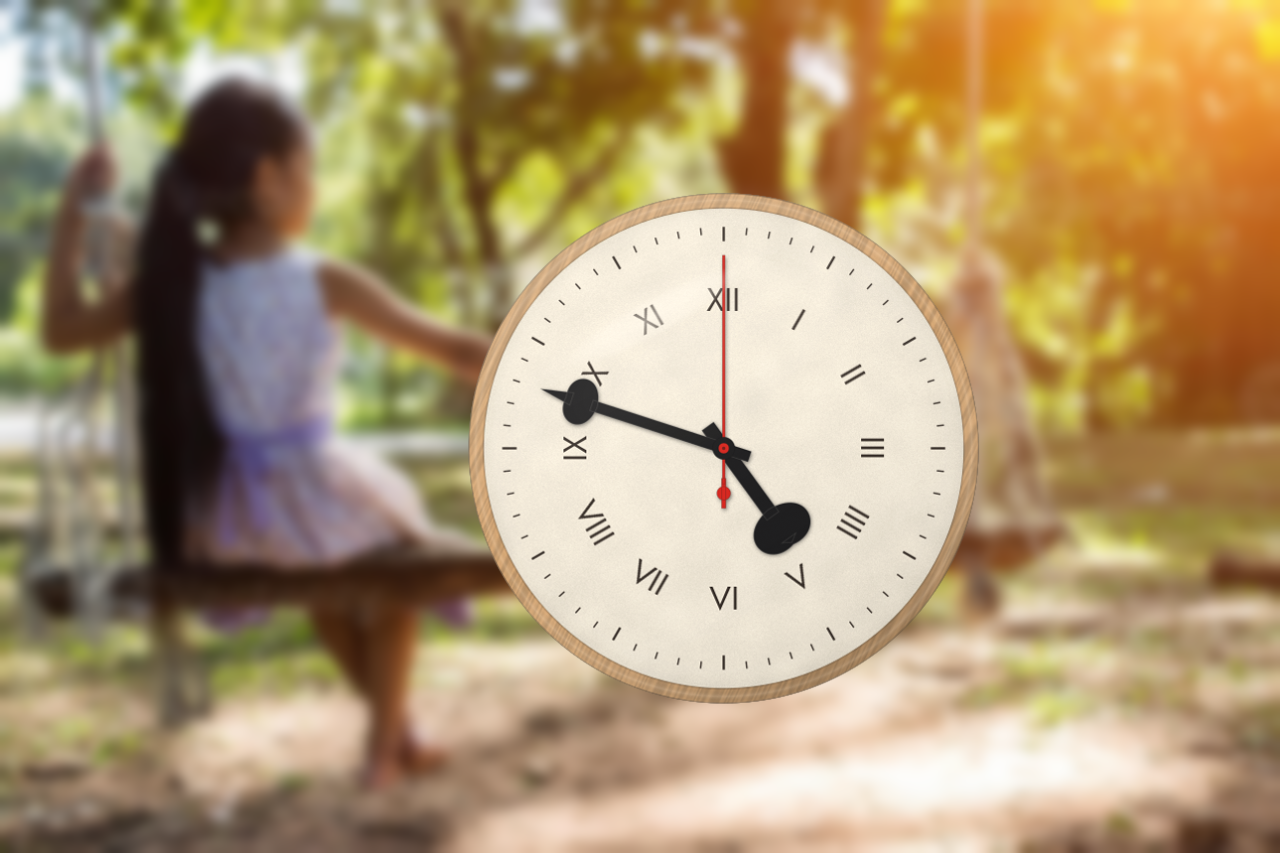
4h48m00s
